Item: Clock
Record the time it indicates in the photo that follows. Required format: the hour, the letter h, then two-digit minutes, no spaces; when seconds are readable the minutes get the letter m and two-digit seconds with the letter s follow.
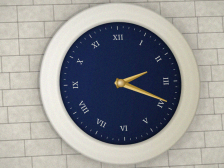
2h19
